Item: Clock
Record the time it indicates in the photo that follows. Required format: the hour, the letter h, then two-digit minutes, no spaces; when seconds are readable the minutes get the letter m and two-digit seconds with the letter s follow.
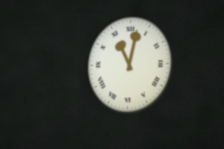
11h02
